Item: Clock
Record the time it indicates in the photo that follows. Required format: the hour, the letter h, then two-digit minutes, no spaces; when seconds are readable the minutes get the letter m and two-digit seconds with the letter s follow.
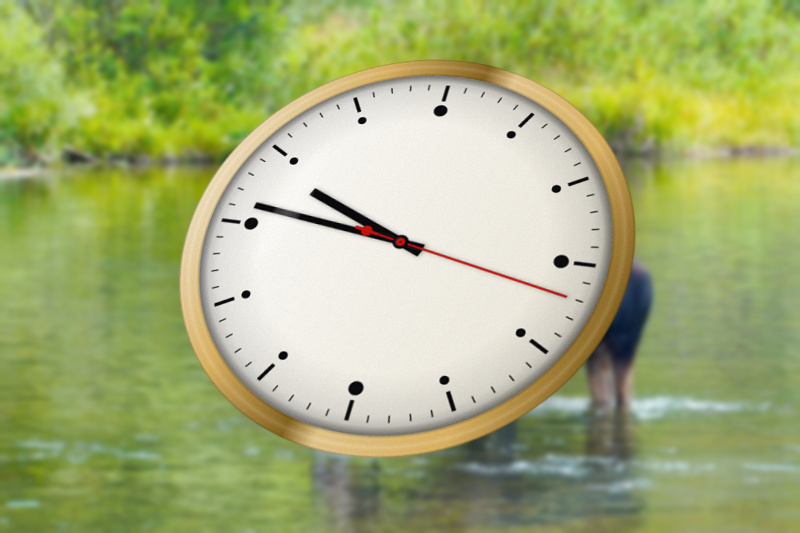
9h46m17s
